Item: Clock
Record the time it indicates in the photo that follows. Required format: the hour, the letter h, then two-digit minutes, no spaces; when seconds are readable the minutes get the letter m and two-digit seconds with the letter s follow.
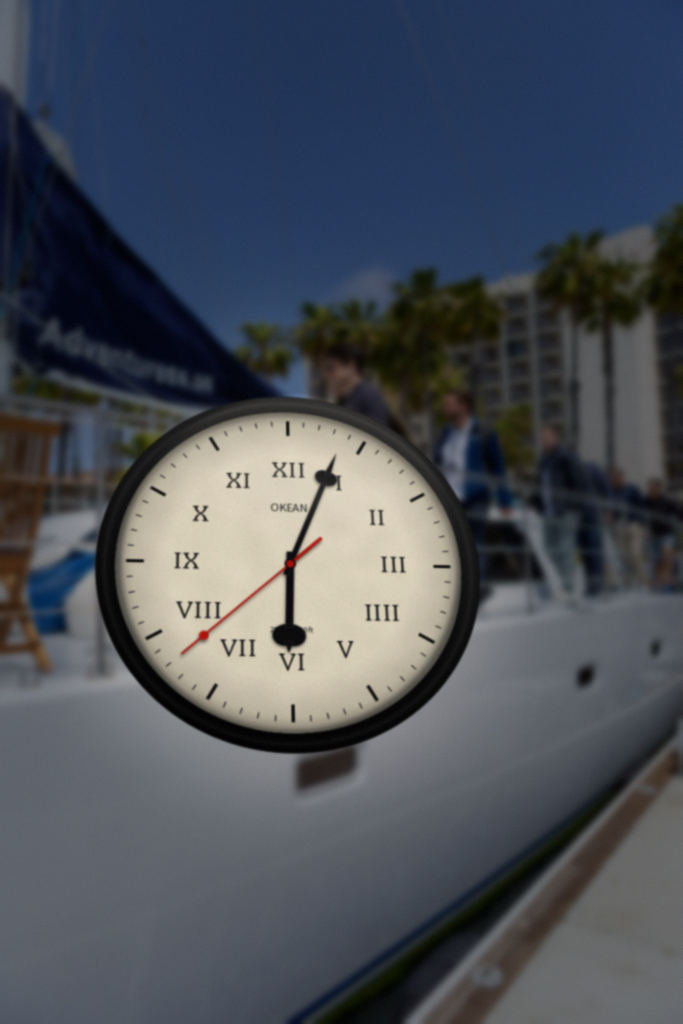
6h03m38s
